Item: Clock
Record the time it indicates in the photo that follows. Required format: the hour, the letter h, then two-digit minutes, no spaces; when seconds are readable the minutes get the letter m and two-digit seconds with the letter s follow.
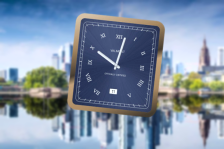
10h02
